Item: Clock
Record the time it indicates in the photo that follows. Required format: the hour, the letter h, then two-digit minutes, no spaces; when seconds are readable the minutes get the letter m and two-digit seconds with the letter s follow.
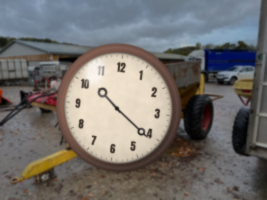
10h21
